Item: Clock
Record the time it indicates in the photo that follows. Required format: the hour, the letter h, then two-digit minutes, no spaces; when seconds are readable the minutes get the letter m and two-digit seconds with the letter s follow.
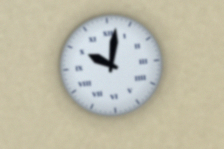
10h02
